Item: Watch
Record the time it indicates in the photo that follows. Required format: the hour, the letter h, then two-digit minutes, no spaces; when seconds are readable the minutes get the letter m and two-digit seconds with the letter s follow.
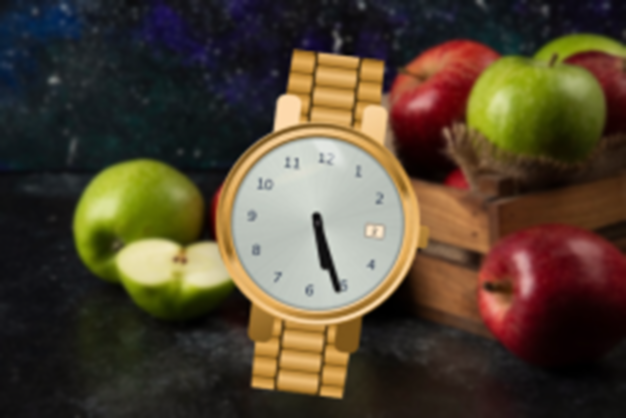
5h26
